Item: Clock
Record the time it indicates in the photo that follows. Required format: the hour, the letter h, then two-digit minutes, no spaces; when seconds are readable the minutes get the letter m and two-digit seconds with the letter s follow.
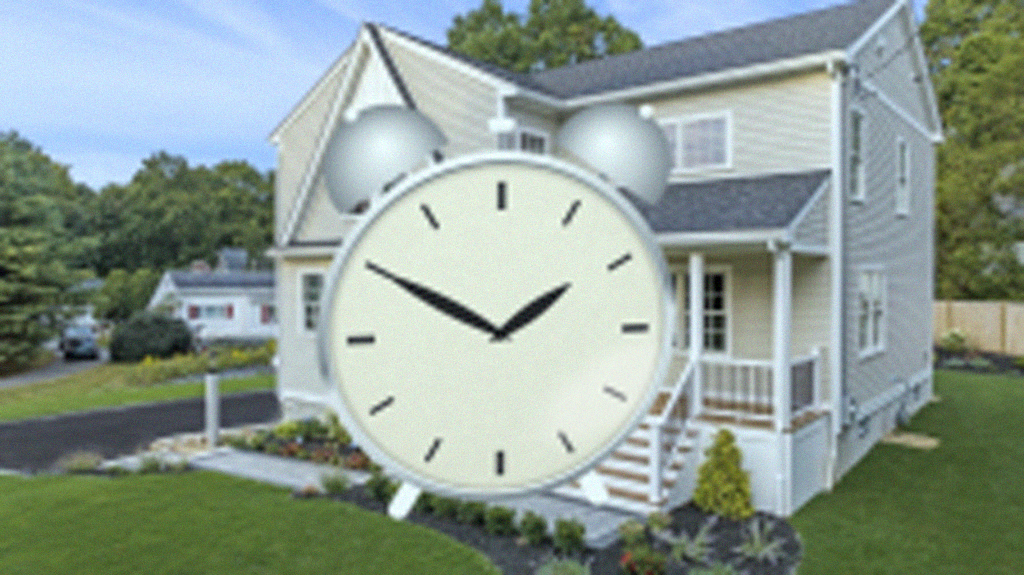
1h50
